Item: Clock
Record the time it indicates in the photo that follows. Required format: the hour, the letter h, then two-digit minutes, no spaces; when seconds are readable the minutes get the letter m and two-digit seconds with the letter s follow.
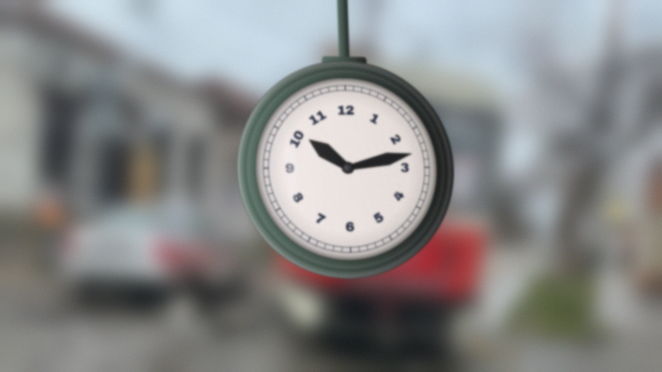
10h13
